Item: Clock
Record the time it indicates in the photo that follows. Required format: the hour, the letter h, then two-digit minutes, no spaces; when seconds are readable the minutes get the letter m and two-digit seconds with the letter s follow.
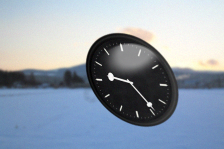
9h24
